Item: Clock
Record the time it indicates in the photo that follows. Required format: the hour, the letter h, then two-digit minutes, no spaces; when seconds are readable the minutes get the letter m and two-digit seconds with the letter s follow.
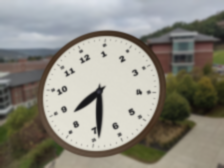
8h34
